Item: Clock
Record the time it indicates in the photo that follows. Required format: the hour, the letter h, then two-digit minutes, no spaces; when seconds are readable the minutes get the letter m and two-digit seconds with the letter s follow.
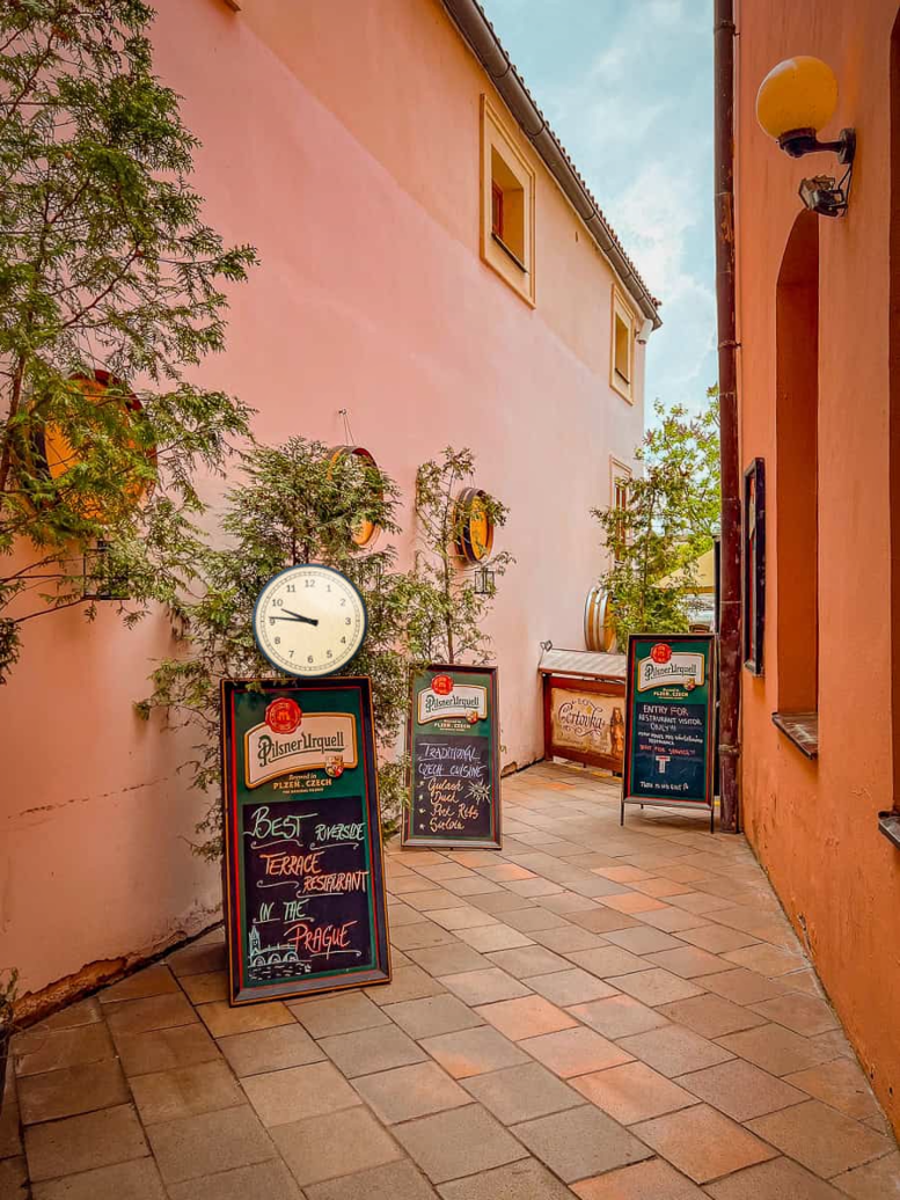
9h46
